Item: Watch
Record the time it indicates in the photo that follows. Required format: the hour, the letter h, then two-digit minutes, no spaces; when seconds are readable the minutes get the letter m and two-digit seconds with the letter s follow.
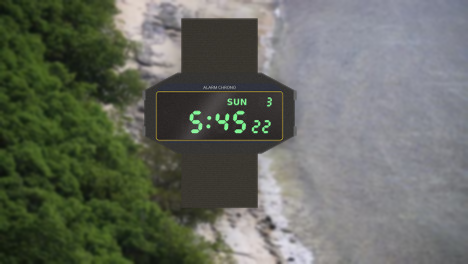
5h45m22s
